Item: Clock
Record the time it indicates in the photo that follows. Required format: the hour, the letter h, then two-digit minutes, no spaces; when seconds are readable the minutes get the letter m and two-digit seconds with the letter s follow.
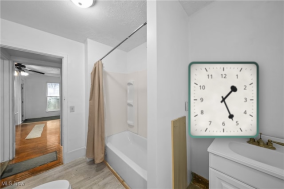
1h26
